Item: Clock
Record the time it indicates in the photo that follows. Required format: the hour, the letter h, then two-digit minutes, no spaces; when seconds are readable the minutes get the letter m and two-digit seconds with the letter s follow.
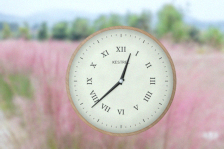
12h38
